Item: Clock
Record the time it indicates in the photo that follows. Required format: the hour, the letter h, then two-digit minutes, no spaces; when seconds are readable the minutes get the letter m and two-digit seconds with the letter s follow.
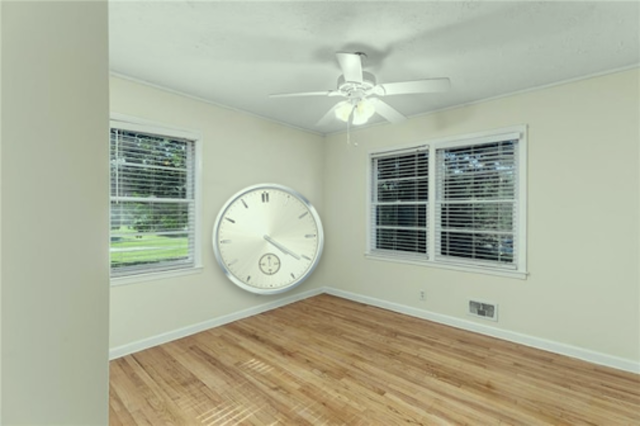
4h21
